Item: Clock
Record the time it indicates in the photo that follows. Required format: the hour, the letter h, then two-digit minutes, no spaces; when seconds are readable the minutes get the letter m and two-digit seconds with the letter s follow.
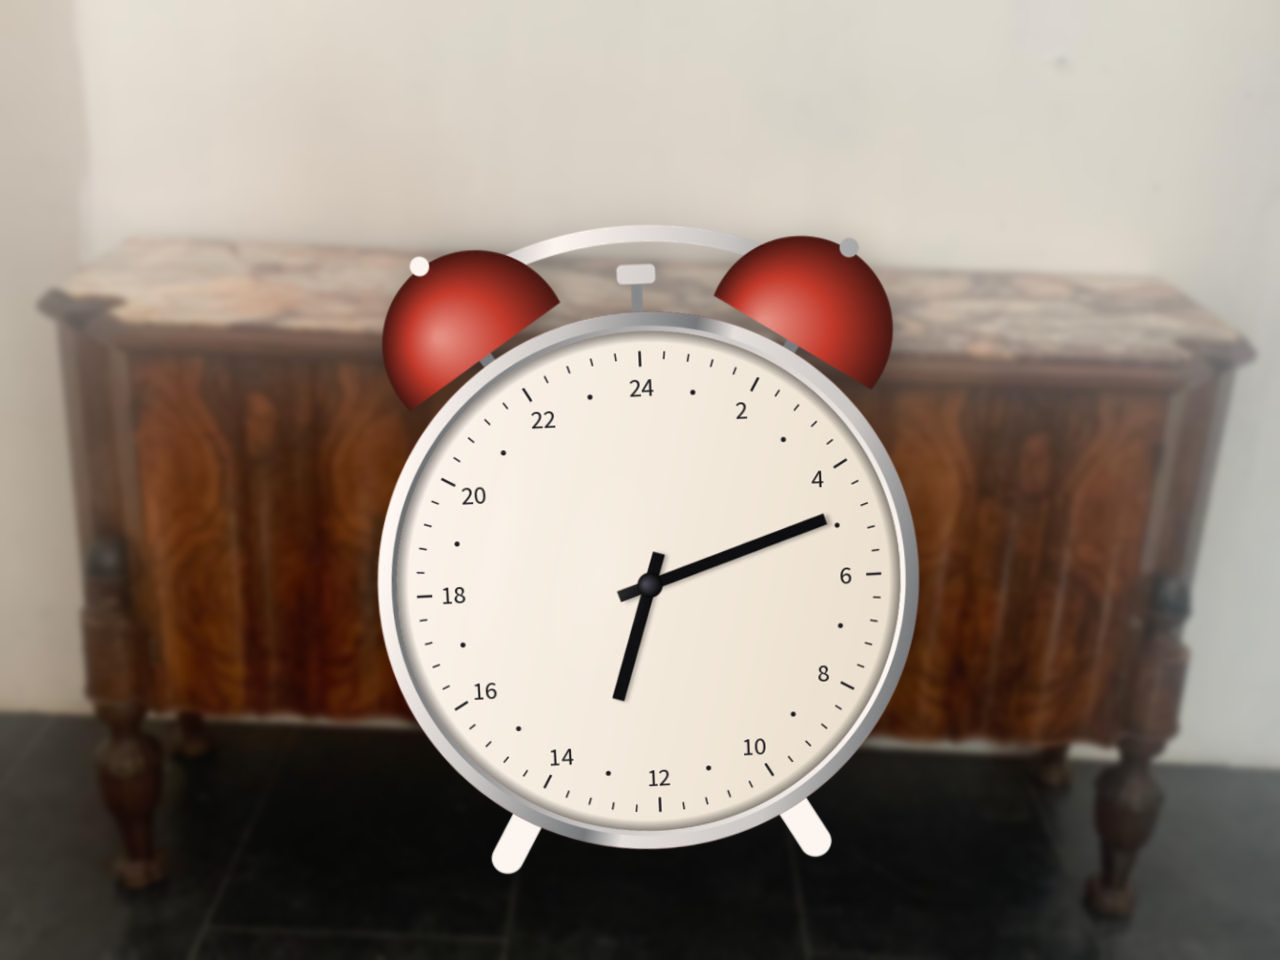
13h12
